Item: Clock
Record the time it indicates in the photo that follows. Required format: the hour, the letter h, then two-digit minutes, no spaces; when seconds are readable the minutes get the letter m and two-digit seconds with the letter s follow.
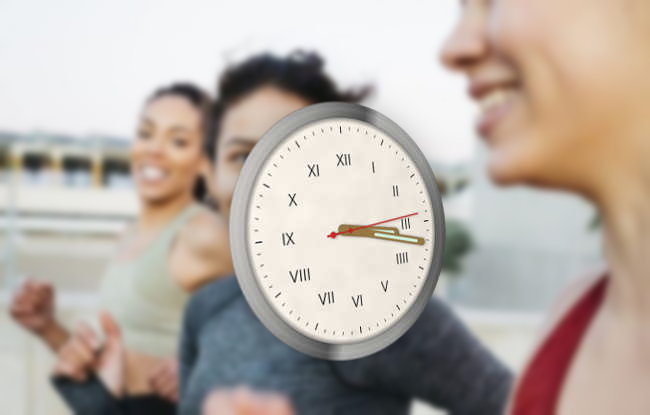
3h17m14s
